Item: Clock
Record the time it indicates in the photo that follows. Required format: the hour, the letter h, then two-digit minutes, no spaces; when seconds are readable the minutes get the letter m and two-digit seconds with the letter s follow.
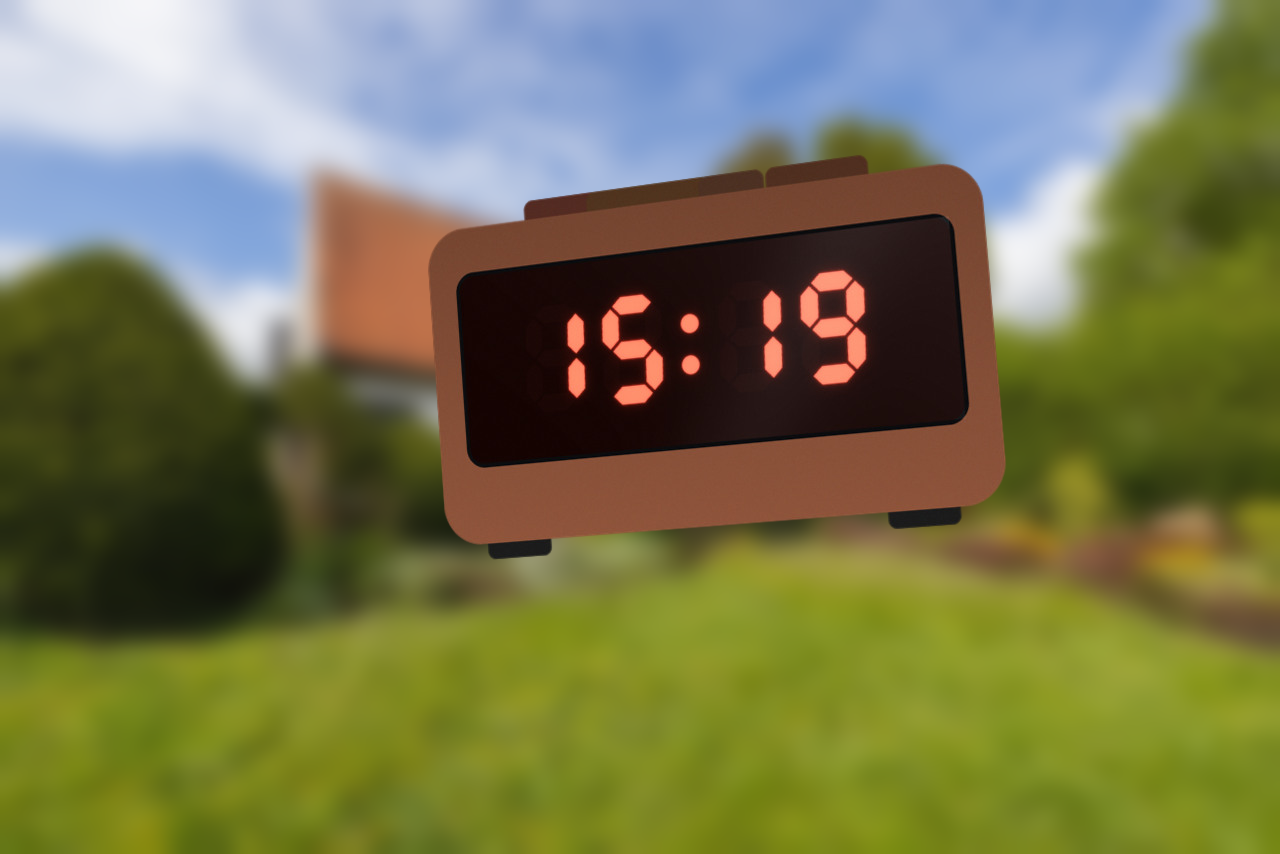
15h19
